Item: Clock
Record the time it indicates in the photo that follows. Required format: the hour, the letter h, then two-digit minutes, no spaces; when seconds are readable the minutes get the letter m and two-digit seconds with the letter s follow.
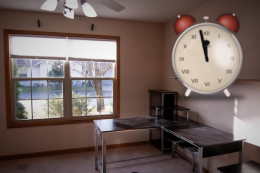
11h58
